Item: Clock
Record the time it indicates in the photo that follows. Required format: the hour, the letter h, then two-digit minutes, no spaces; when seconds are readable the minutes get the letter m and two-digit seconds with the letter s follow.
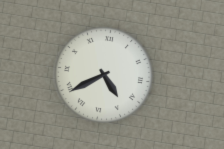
4h39
